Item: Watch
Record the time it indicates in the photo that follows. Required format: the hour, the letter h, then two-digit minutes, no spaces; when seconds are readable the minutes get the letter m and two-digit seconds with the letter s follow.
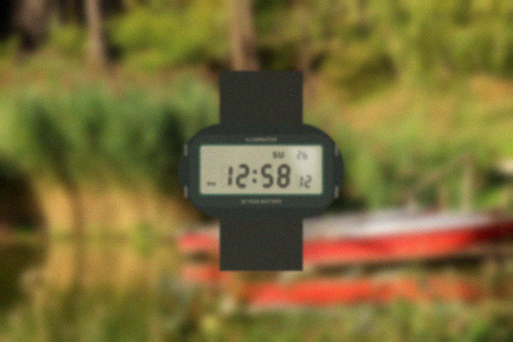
12h58m12s
